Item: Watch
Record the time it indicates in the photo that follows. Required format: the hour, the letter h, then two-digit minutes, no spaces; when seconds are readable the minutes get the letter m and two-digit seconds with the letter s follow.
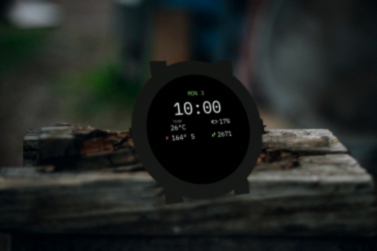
10h00
